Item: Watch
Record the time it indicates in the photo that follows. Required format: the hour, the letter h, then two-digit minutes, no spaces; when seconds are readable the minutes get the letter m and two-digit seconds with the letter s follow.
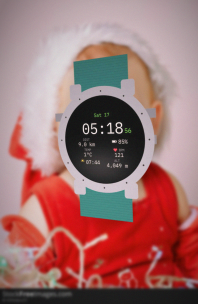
5h18
